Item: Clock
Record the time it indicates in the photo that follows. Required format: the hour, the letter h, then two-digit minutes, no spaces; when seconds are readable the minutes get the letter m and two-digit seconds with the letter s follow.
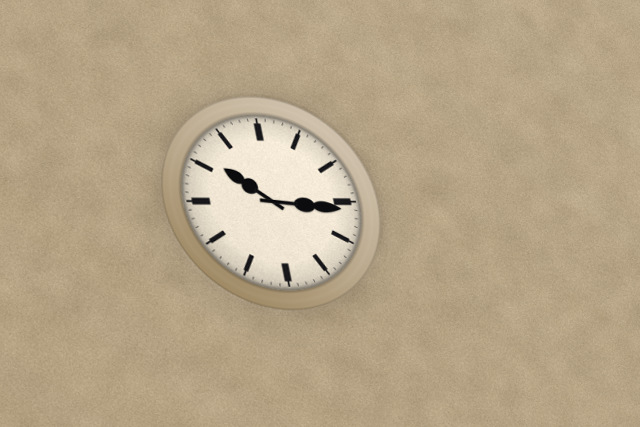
10h16
